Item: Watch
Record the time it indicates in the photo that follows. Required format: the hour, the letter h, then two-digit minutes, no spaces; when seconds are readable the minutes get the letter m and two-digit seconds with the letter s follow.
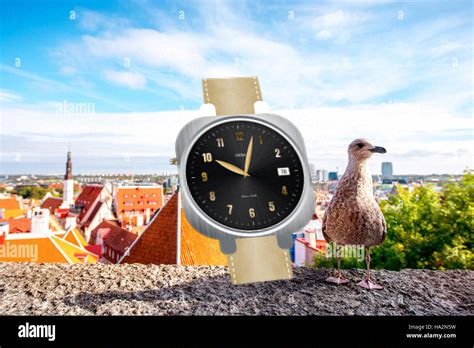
10h03
